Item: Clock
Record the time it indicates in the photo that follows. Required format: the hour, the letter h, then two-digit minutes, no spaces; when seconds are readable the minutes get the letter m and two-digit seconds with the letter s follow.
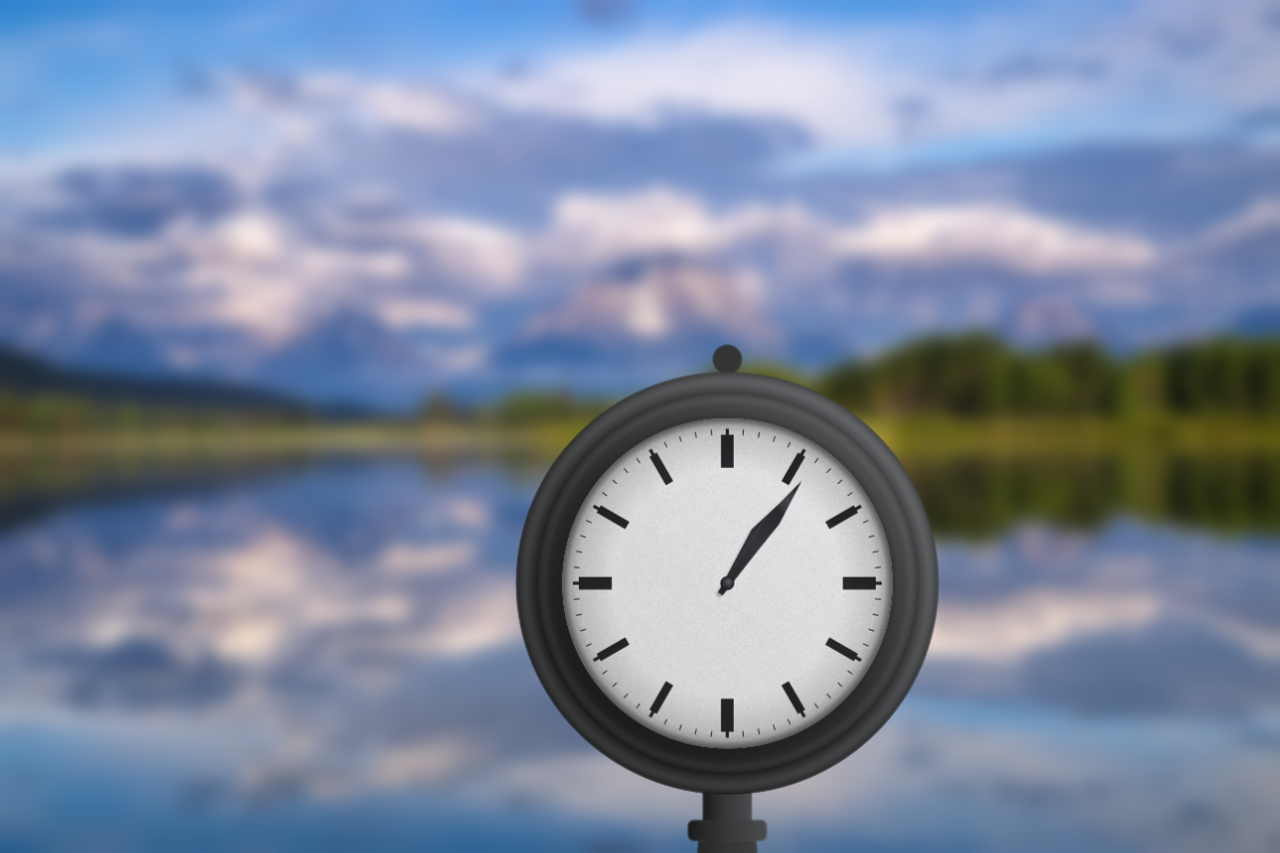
1h06
